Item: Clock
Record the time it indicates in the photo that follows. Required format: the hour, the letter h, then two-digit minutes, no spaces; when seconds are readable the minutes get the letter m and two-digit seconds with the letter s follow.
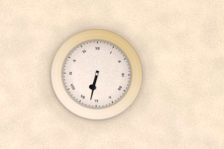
6h32
